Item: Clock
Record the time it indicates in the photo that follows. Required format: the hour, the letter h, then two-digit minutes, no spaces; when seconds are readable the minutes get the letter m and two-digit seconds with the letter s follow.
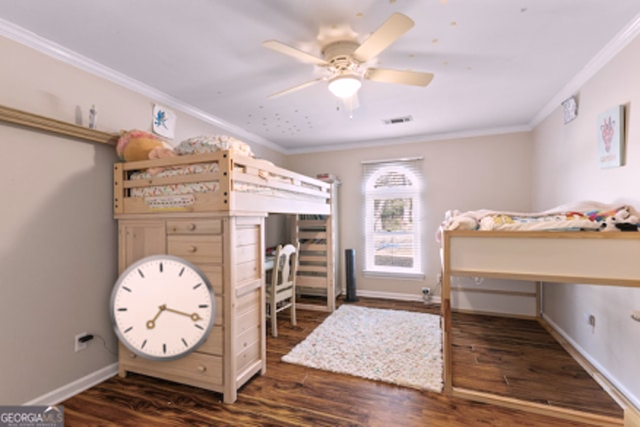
7h18
